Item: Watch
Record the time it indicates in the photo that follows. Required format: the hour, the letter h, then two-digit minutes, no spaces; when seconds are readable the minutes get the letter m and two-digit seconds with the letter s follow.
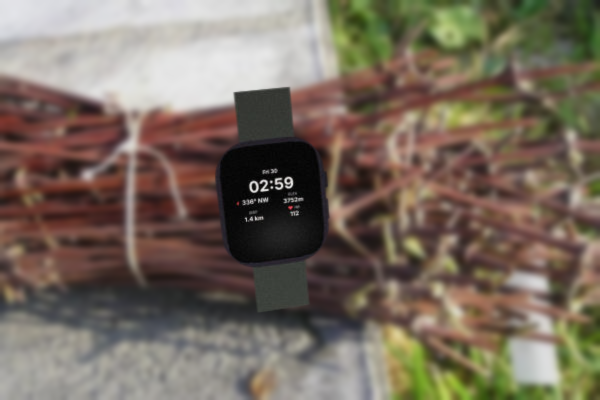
2h59
